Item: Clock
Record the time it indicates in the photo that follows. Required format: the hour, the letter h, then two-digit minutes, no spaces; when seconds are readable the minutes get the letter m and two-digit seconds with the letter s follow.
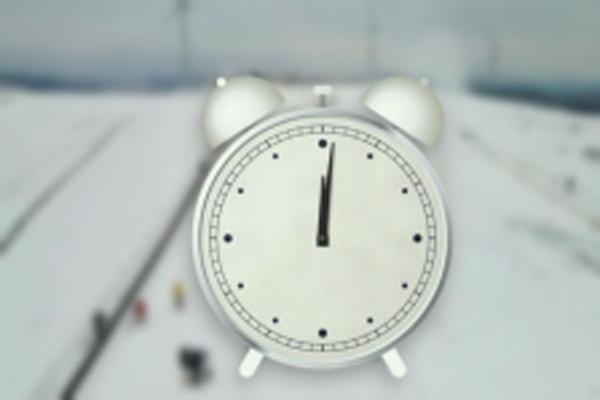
12h01
